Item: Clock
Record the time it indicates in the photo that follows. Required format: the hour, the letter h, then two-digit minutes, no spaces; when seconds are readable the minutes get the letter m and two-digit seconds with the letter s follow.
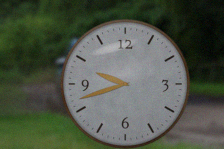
9h42
